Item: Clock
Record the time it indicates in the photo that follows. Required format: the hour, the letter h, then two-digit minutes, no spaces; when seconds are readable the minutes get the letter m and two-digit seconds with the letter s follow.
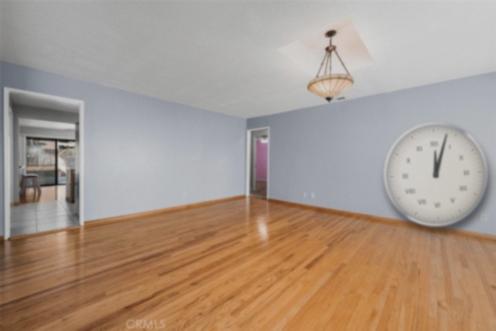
12h03
